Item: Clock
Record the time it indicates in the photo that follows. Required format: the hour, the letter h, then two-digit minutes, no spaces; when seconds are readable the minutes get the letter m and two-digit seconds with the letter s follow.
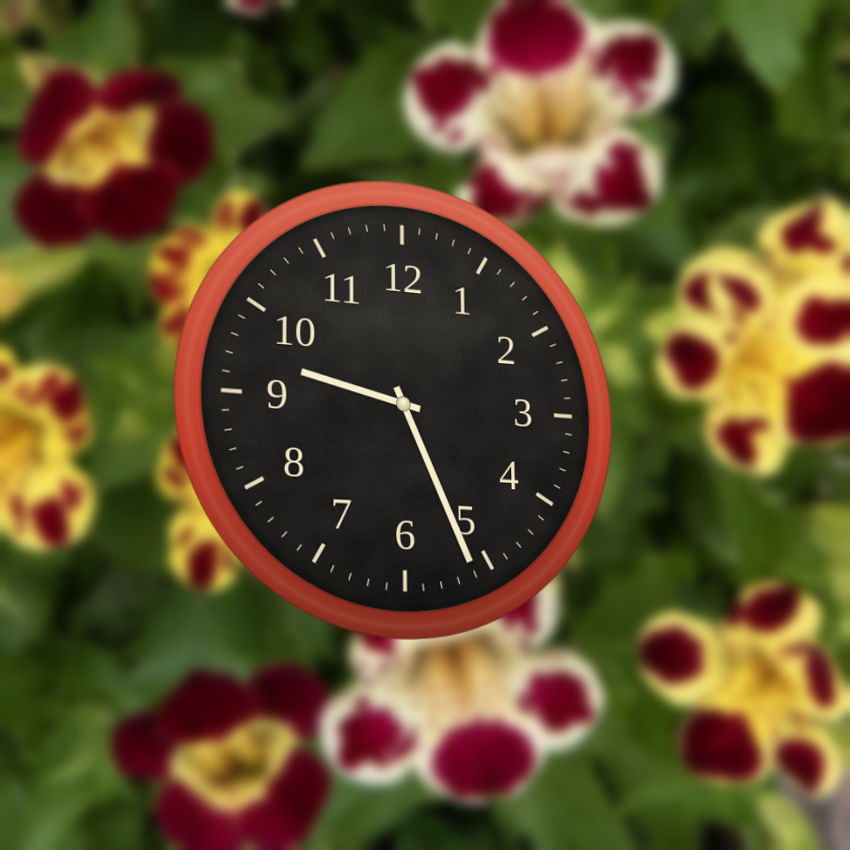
9h26
